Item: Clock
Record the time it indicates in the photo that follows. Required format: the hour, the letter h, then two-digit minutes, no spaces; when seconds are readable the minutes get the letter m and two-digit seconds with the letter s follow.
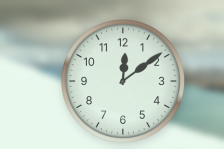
12h09
